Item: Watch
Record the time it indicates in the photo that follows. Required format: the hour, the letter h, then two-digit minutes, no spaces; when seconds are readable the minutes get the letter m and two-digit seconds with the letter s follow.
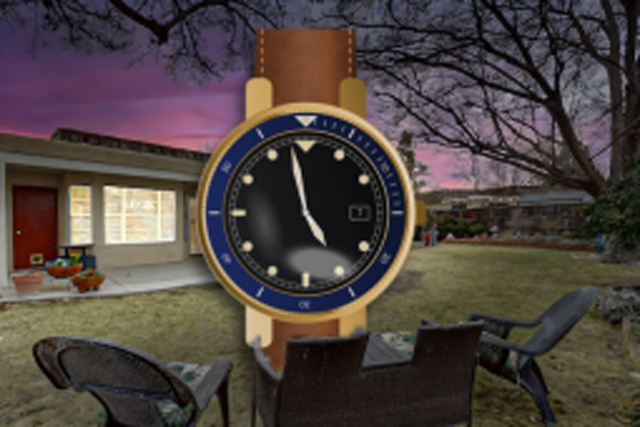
4h58
